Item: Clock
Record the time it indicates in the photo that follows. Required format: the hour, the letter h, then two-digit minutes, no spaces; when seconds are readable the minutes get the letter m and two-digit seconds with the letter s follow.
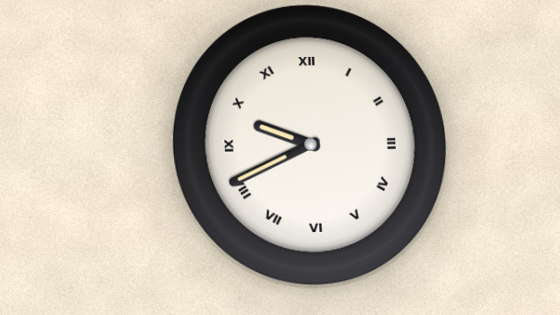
9h41
